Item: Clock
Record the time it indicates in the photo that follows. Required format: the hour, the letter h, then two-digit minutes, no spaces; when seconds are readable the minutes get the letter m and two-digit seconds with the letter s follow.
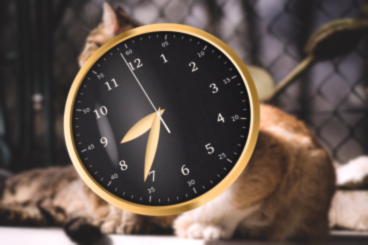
8h35m59s
